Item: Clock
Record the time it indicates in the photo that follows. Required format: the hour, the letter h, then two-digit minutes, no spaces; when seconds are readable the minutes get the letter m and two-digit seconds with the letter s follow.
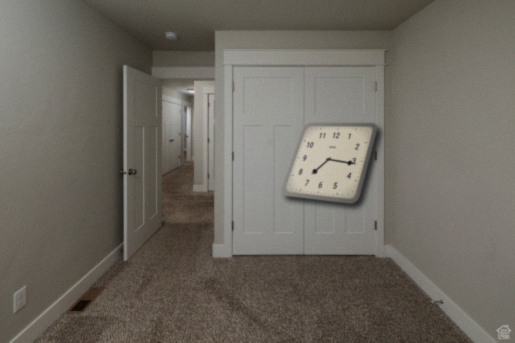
7h16
